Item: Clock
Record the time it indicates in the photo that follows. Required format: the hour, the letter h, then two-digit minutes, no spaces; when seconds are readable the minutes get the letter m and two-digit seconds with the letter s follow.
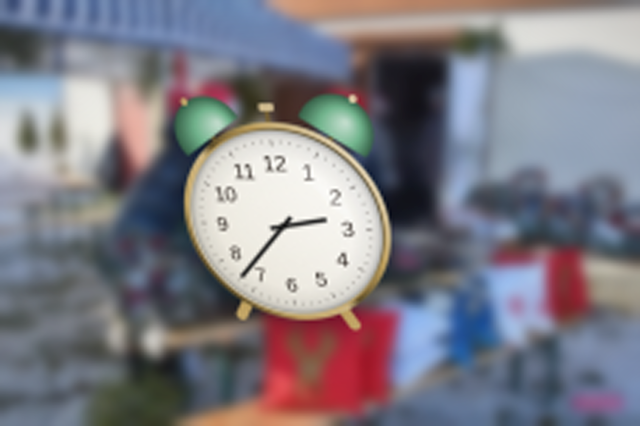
2h37
